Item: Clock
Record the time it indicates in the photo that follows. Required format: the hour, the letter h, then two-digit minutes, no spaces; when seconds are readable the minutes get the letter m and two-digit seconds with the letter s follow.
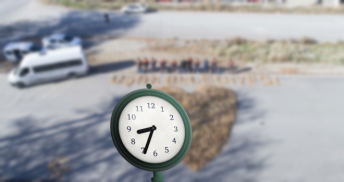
8h34
